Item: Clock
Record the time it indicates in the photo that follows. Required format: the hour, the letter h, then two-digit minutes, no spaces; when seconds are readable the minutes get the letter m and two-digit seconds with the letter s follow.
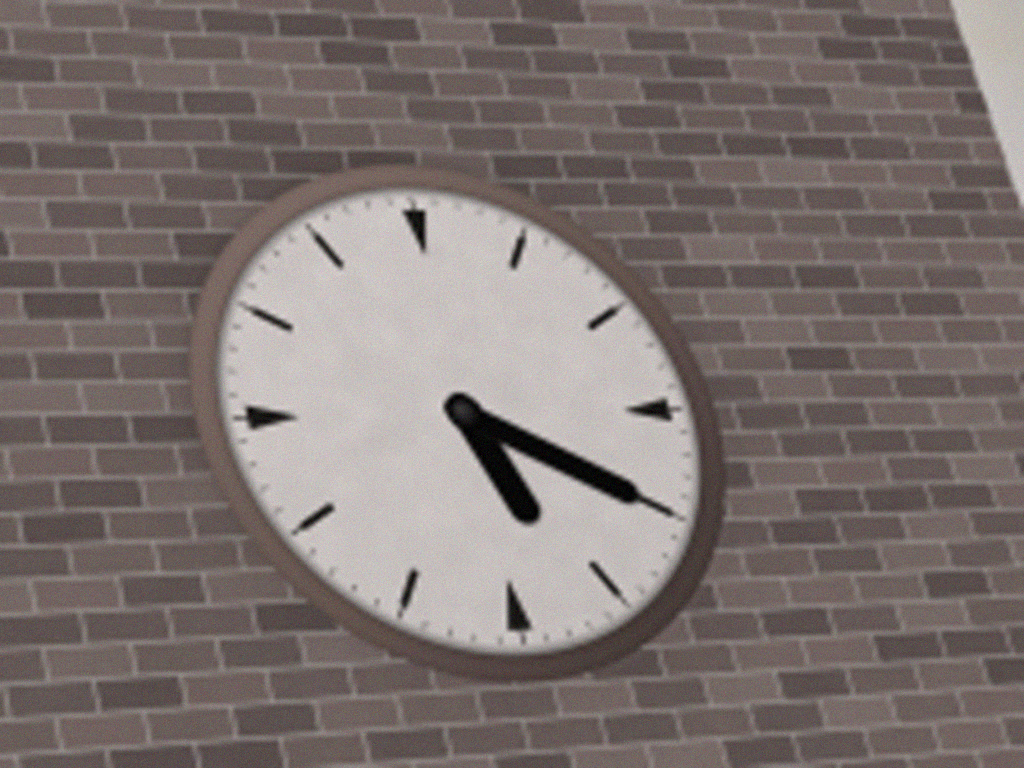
5h20
